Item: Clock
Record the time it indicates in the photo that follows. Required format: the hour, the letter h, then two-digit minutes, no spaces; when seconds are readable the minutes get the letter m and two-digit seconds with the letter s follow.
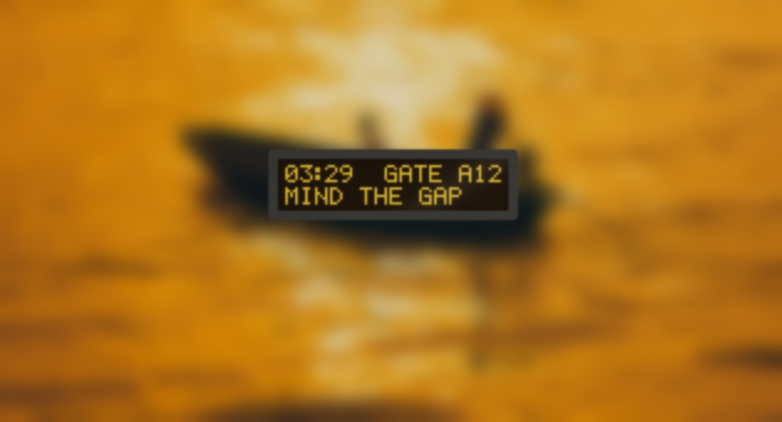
3h29
